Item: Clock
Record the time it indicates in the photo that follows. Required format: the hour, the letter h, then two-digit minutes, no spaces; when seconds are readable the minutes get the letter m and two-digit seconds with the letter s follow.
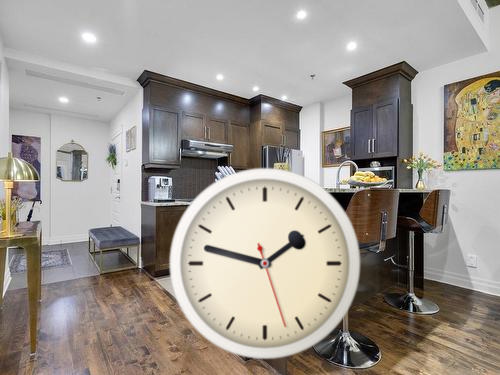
1h47m27s
